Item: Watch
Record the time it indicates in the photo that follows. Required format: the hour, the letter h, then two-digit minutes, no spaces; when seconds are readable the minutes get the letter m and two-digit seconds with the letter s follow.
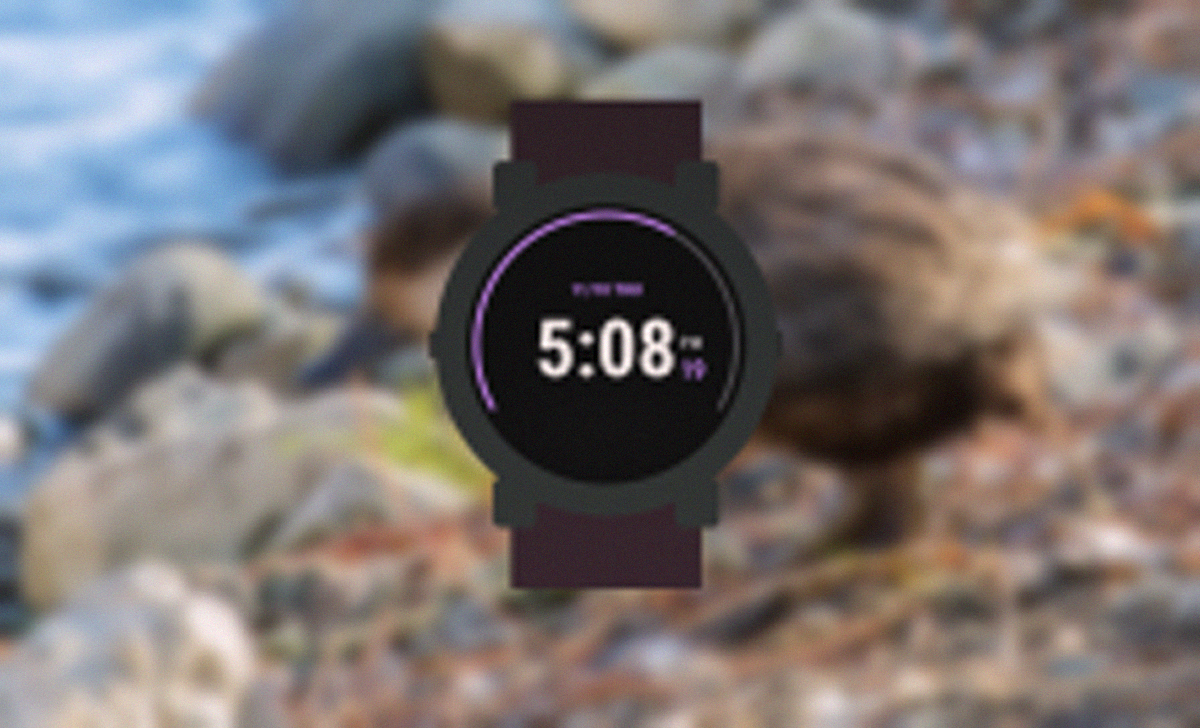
5h08
